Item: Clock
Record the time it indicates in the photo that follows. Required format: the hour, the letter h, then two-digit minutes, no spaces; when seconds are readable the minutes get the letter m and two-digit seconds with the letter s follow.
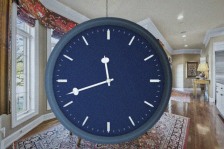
11h42
